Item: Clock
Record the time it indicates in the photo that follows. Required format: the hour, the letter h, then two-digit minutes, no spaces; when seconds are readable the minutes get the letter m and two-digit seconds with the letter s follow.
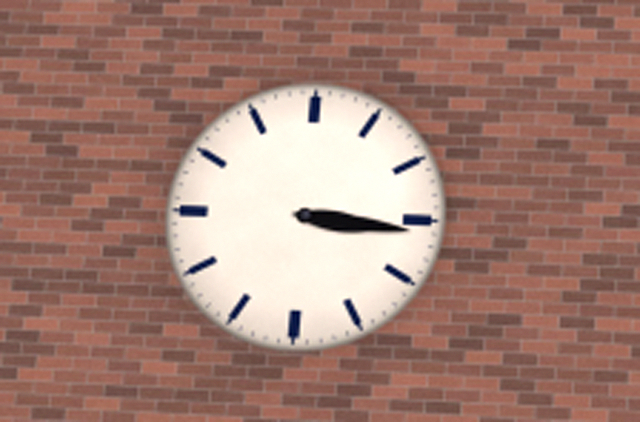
3h16
